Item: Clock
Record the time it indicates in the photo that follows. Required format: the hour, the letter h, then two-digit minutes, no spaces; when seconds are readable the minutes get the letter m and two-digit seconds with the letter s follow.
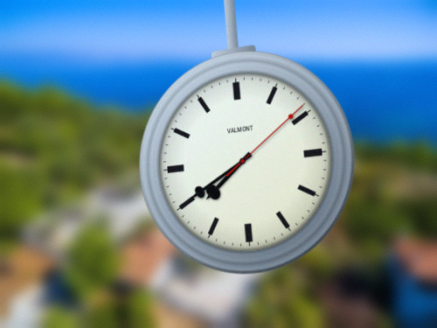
7h40m09s
